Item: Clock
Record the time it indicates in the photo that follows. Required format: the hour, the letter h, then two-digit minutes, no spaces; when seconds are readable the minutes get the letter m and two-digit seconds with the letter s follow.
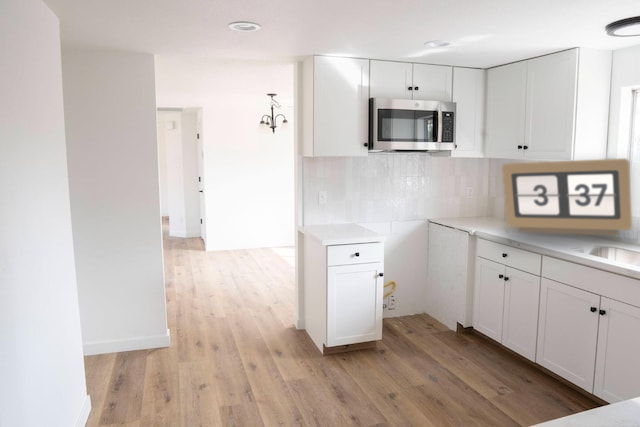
3h37
